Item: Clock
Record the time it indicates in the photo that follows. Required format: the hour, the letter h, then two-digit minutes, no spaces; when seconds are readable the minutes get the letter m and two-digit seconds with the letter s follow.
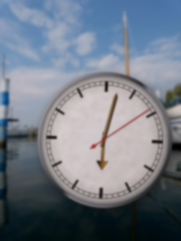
6h02m09s
